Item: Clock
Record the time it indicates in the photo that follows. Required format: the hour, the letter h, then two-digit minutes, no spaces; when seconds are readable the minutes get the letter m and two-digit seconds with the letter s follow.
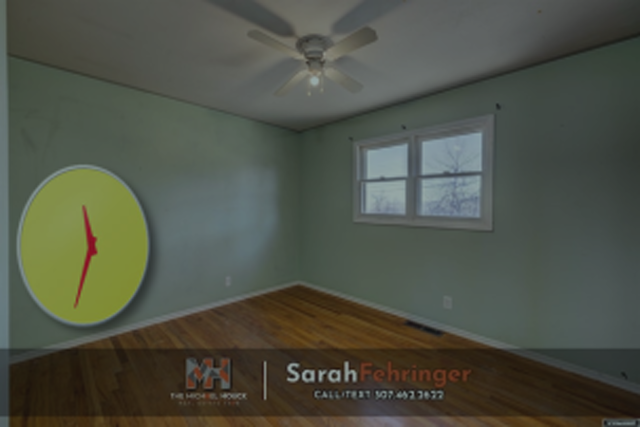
11h33
